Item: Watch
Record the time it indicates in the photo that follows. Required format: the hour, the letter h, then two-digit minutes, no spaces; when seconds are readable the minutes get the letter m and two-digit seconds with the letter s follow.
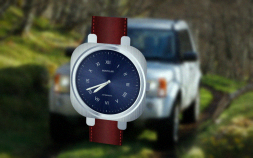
7h41
